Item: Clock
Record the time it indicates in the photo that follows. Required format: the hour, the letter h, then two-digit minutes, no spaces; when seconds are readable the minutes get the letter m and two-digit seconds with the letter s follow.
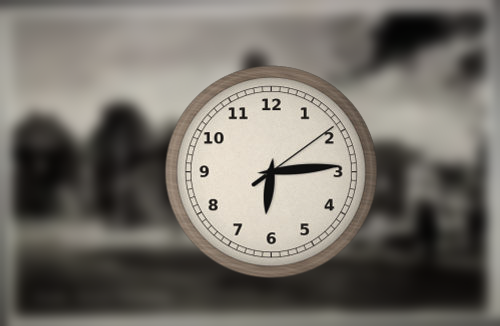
6h14m09s
